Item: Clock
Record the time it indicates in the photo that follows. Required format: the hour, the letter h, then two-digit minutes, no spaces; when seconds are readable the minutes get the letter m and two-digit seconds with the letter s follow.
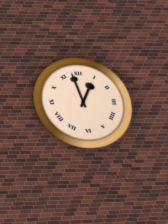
12h58
